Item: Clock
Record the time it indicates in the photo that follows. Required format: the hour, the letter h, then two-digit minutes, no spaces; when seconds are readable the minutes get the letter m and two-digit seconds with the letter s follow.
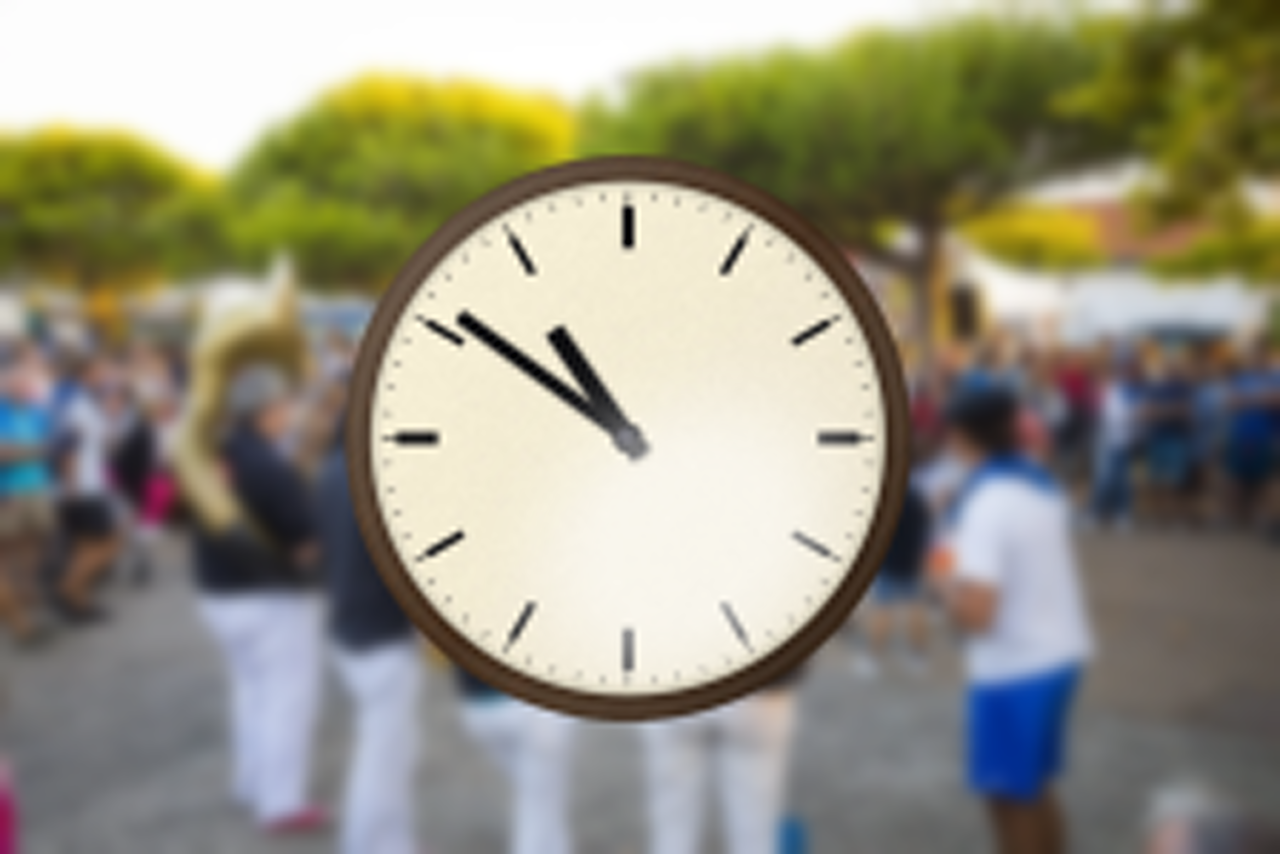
10h51
